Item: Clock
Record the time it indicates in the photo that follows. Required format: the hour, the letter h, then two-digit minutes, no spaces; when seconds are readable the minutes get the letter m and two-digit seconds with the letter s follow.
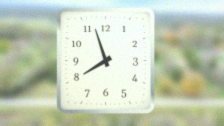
7h57
